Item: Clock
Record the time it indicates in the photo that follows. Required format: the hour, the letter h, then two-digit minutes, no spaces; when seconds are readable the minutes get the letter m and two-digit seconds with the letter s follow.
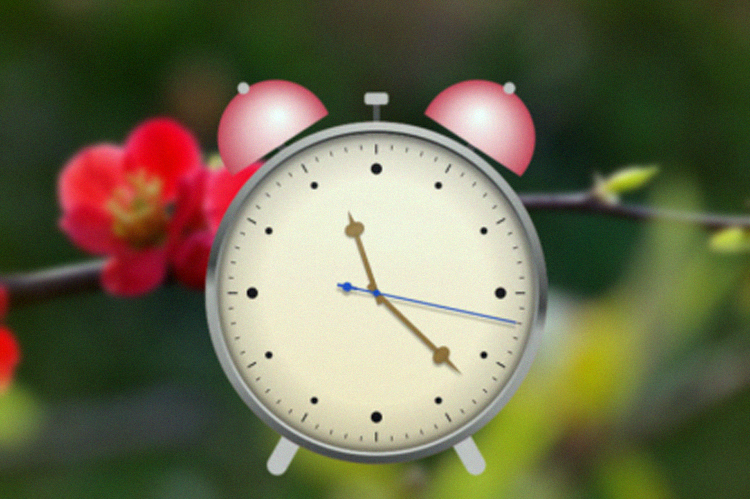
11h22m17s
